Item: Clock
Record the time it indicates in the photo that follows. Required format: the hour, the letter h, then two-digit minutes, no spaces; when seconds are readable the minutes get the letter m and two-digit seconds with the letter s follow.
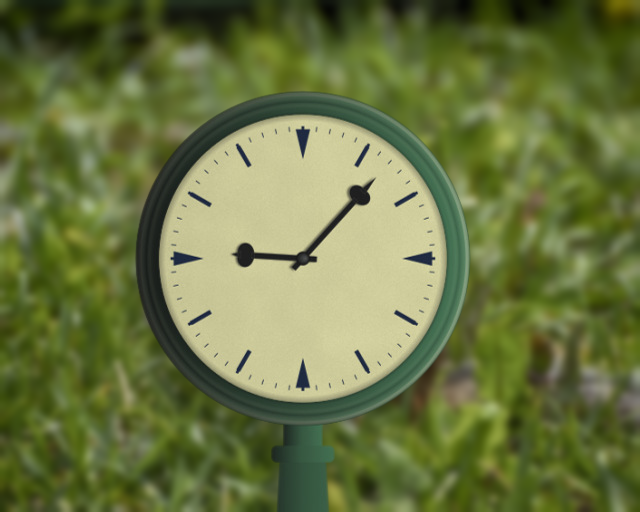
9h07
